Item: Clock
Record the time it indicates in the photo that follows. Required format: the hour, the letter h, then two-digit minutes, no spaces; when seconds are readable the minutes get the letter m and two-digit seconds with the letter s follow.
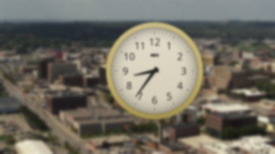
8h36
